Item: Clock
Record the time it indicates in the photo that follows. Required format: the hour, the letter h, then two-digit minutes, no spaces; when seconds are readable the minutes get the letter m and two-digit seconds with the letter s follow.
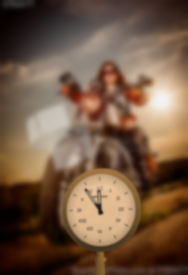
11h54
